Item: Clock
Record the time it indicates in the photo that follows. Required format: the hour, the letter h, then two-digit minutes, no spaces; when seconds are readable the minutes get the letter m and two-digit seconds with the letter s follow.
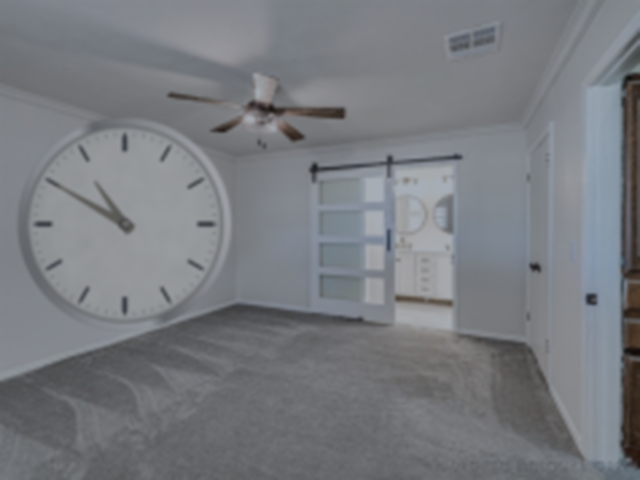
10h50
